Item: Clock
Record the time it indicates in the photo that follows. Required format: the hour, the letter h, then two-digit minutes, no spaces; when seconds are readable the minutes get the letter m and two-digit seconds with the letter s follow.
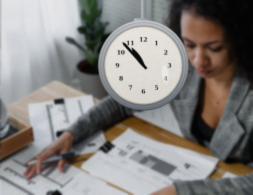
10h53
